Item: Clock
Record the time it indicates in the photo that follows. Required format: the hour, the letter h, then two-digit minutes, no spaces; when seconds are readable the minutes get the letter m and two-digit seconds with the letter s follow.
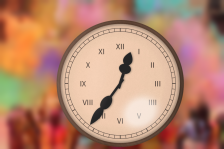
12h36
